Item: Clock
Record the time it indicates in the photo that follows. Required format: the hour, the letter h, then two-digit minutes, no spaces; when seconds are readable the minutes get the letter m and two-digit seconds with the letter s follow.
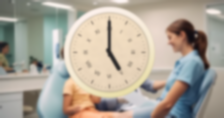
5h00
